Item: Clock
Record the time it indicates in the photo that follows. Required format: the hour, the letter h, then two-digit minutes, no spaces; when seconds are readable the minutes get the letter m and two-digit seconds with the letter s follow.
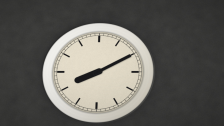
8h10
